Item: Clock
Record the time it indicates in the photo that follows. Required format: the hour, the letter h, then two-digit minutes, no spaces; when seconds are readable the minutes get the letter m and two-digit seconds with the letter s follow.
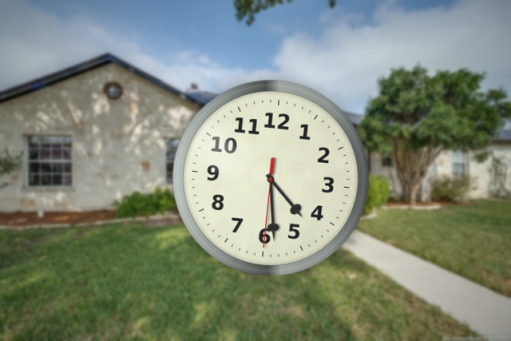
4h28m30s
